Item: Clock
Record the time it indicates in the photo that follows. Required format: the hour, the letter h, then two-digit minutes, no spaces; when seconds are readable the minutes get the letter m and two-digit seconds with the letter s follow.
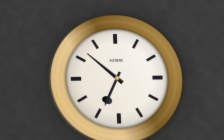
6h52
